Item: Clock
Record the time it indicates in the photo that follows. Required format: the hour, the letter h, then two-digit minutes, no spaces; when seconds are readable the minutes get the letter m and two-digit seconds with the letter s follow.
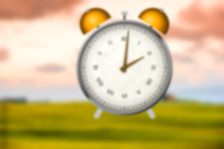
2h01
